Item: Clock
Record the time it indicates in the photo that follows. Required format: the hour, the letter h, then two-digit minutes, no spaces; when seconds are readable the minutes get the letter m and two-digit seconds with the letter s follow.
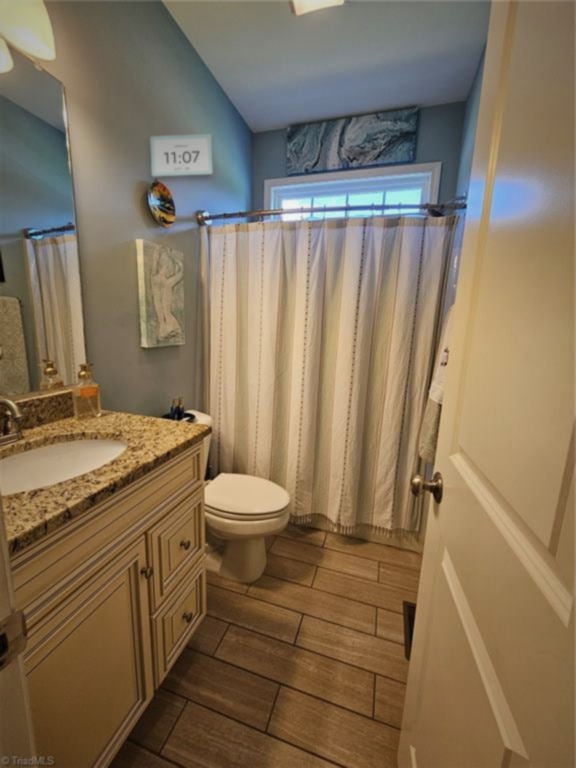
11h07
